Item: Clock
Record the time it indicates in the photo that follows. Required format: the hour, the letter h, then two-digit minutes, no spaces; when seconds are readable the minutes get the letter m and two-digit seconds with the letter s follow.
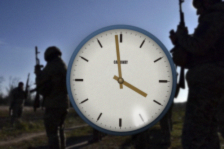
3h59
